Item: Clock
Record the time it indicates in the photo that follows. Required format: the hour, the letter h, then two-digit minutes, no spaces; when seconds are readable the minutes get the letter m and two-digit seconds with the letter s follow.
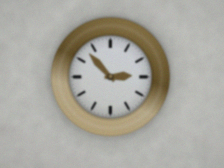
2h53
